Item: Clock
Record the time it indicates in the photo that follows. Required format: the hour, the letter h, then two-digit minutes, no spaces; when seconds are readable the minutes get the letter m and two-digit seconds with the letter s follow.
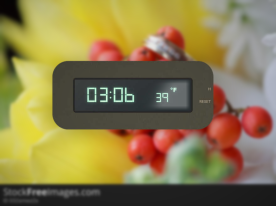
3h06
